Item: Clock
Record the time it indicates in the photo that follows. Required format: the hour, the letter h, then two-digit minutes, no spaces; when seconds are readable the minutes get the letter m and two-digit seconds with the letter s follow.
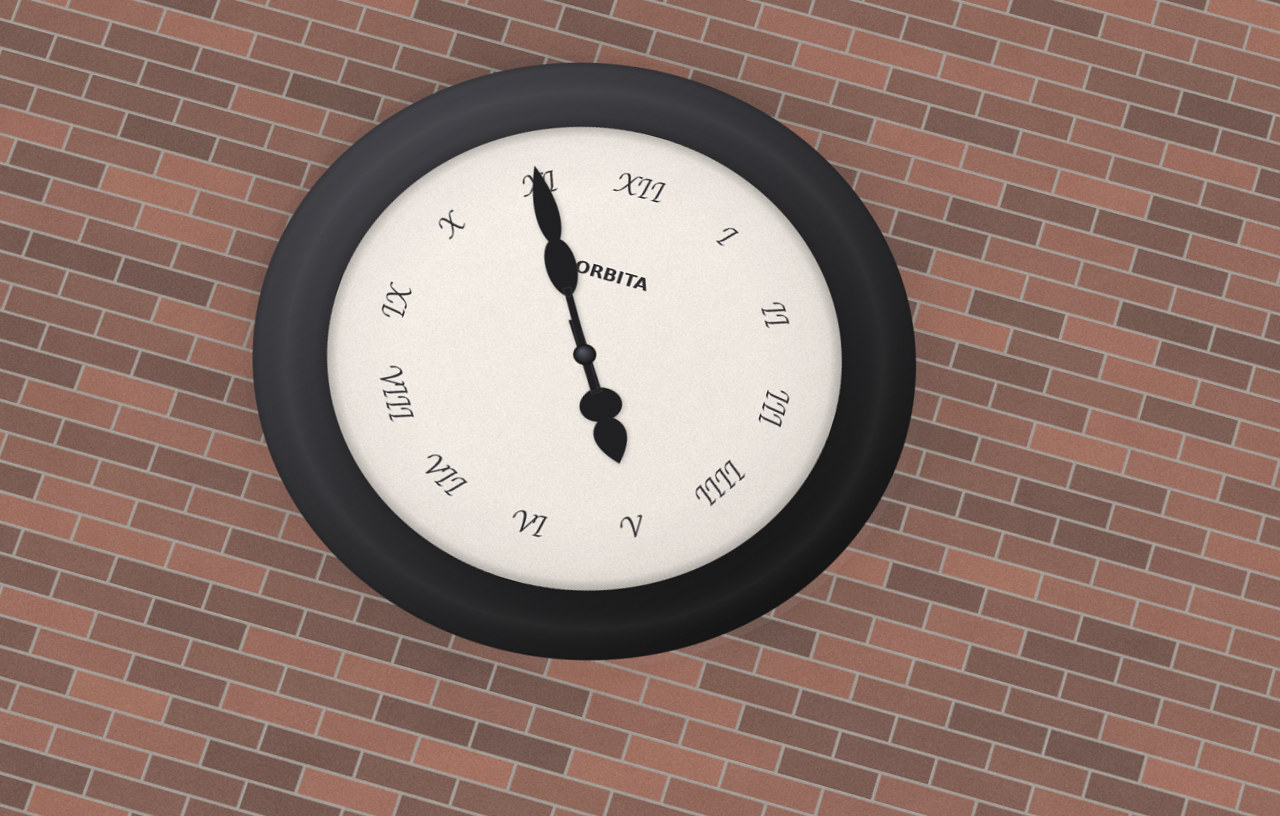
4h55
